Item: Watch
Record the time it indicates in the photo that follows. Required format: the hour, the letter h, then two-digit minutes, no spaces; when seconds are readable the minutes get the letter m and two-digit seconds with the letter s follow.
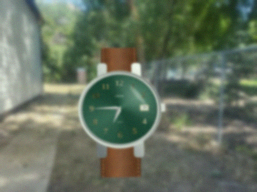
6h45
